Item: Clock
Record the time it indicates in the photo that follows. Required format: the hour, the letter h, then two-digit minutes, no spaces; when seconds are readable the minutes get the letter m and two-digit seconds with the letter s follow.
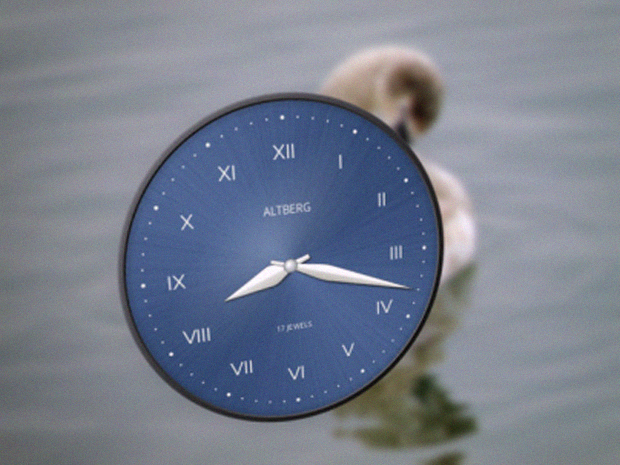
8h18
